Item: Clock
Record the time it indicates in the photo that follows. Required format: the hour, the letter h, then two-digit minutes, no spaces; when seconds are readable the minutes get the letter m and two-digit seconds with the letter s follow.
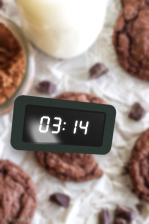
3h14
